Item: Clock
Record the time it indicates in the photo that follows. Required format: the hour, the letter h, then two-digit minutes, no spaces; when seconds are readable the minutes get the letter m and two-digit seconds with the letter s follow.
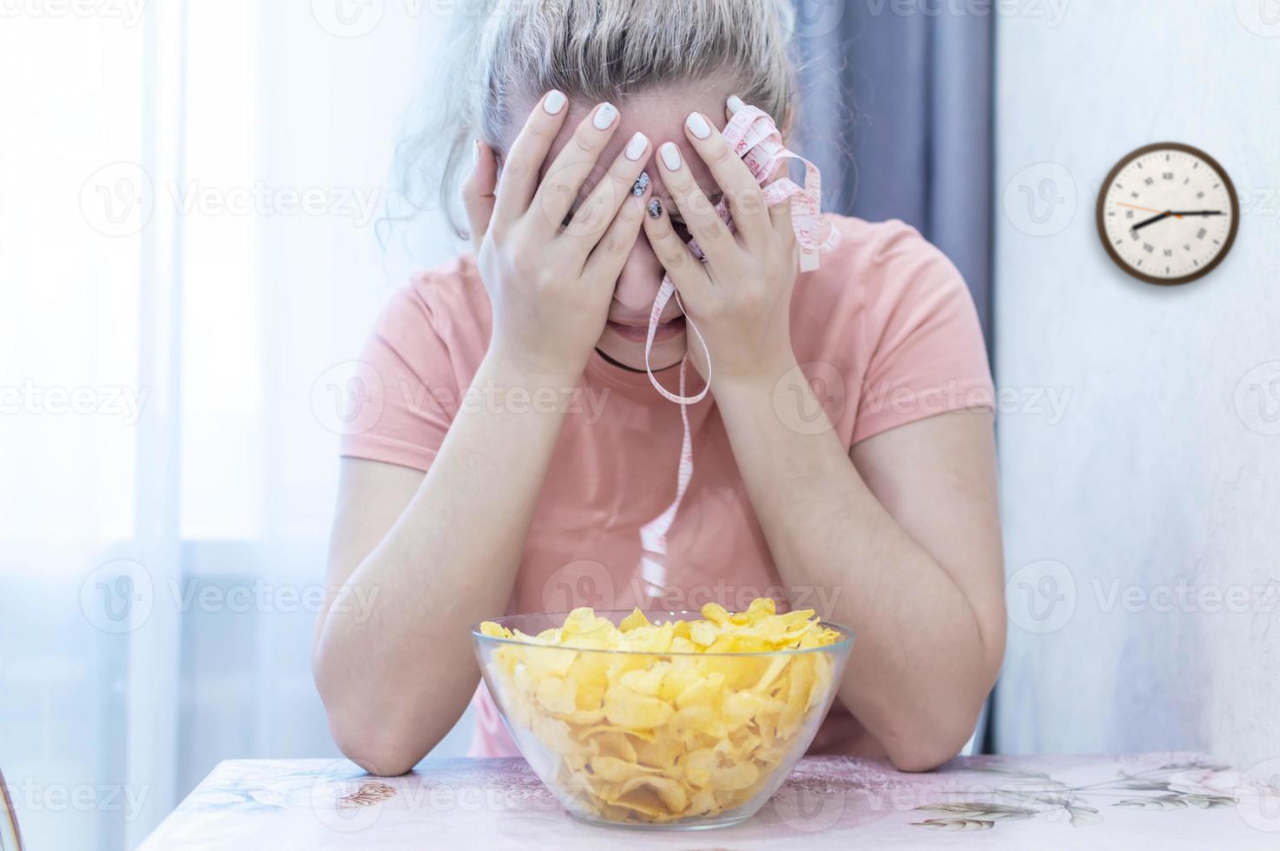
8h14m47s
